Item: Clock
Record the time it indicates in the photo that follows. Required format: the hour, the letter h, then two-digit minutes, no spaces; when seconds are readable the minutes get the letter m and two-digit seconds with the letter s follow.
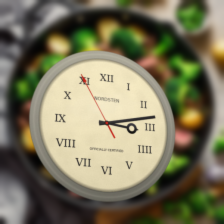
3h12m55s
